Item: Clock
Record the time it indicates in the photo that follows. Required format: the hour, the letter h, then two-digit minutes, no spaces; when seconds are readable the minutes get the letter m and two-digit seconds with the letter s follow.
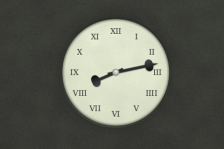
8h13
